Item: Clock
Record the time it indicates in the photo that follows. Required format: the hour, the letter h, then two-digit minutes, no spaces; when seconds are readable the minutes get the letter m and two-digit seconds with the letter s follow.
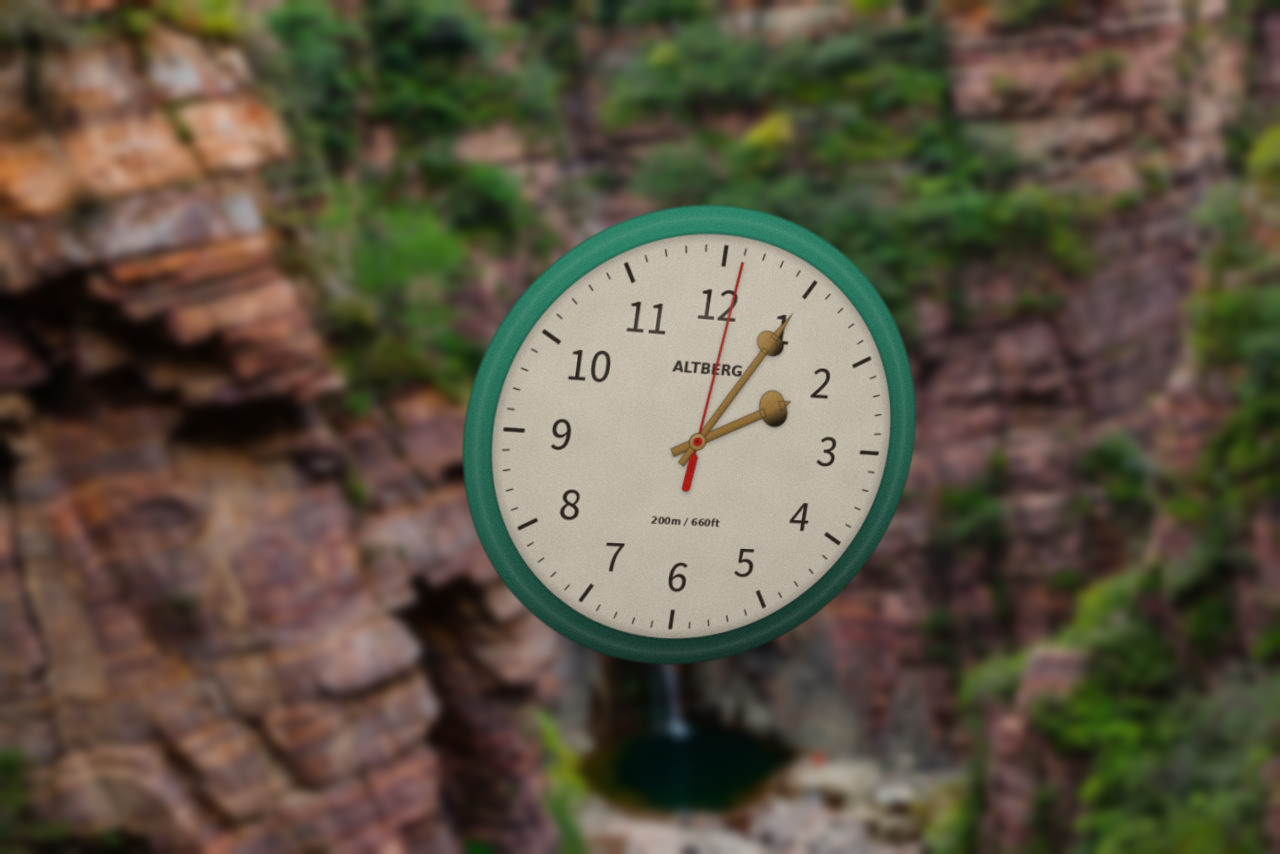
2h05m01s
